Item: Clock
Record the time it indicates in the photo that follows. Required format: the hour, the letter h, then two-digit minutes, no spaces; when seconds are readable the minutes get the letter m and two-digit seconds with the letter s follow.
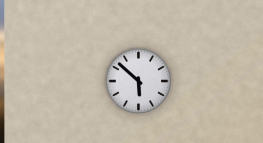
5h52
